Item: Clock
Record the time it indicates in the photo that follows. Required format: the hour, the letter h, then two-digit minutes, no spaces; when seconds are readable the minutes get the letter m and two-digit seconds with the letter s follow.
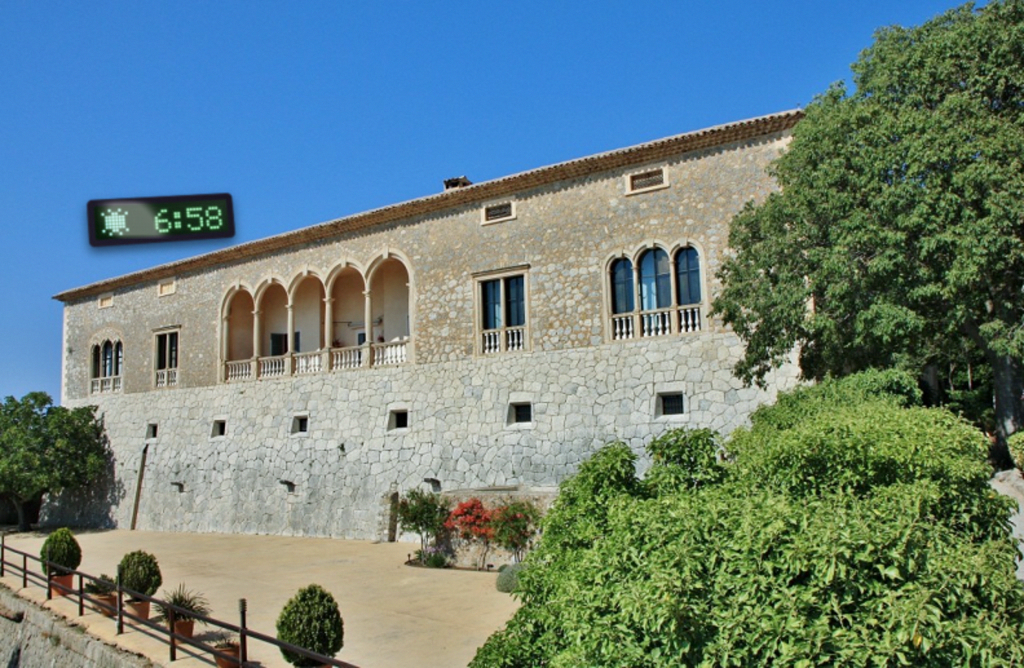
6h58
